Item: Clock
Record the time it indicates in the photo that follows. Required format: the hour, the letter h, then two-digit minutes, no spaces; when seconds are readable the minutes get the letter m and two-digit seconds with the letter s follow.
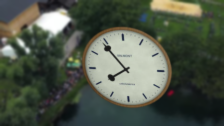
7h54
